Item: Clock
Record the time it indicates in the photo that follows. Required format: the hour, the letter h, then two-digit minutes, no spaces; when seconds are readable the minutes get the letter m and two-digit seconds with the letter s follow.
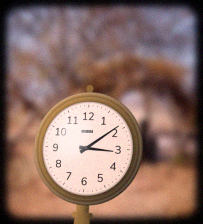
3h09
